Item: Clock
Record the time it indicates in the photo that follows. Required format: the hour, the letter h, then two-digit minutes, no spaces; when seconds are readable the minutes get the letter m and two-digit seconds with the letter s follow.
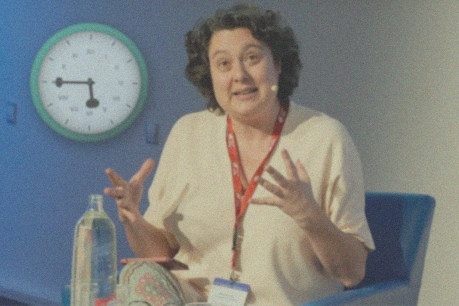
5h45
